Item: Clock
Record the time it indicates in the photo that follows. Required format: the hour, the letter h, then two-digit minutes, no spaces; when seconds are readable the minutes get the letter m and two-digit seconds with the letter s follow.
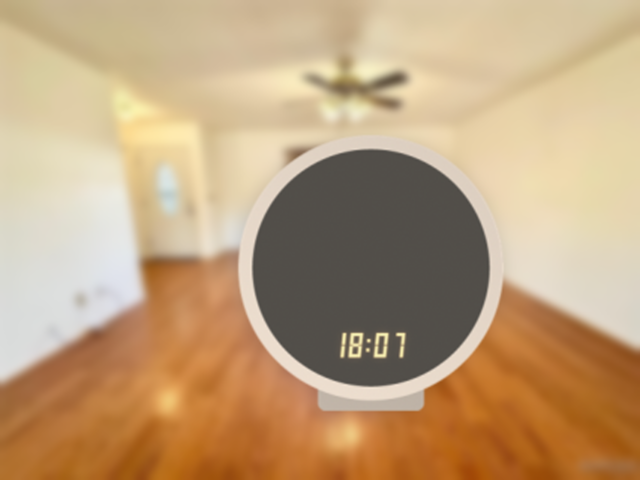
18h07
